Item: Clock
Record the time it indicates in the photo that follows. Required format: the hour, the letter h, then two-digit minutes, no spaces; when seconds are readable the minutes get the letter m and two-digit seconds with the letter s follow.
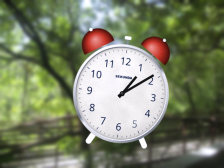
1h09
